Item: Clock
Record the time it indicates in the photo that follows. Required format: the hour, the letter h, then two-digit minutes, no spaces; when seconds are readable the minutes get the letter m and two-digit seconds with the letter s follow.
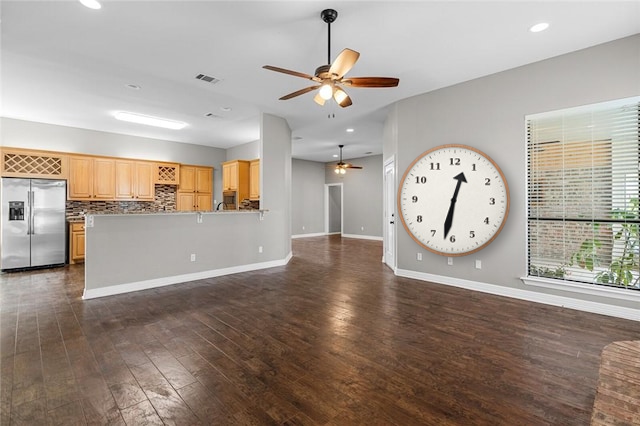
12h32
